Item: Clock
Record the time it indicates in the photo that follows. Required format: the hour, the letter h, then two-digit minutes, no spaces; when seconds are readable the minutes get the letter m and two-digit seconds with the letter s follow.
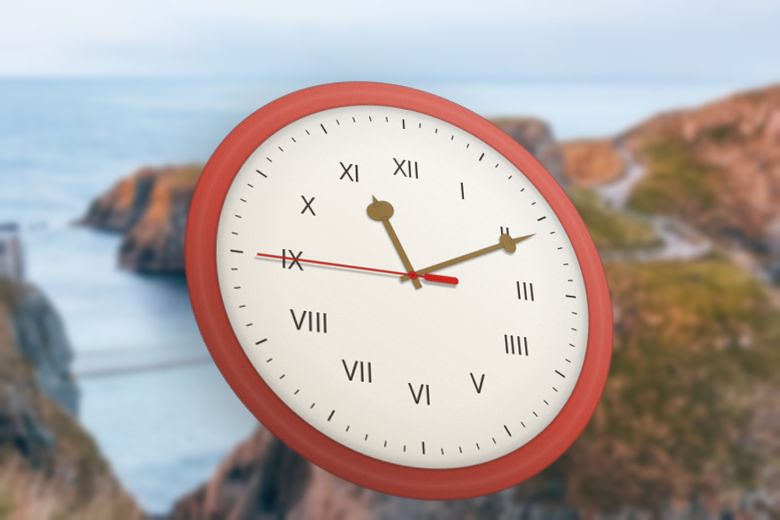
11h10m45s
